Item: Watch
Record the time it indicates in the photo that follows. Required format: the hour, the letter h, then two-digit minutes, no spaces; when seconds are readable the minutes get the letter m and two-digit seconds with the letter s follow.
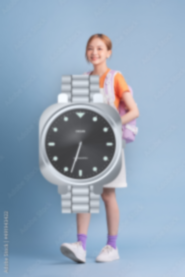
6h33
